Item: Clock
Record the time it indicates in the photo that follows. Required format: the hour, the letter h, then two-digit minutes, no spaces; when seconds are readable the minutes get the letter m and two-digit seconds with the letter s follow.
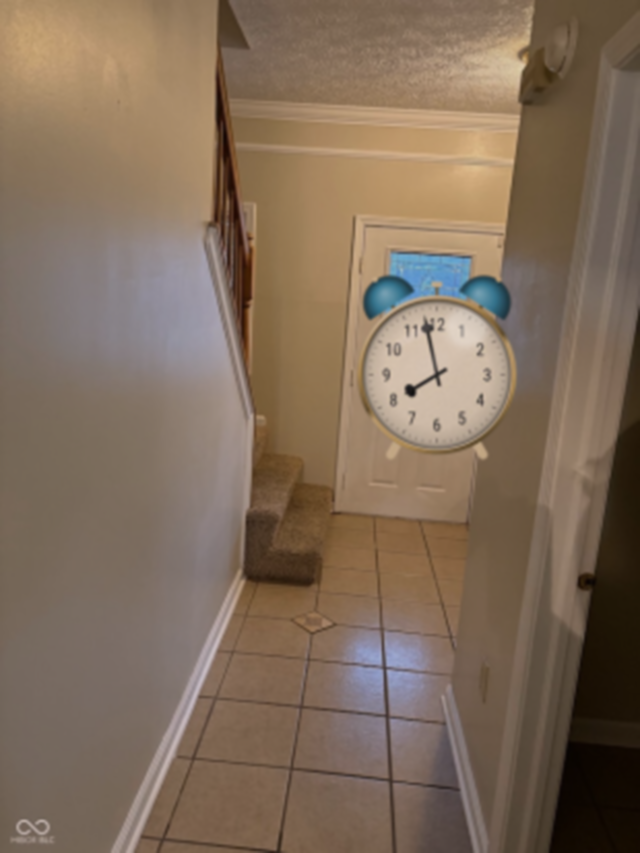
7h58
